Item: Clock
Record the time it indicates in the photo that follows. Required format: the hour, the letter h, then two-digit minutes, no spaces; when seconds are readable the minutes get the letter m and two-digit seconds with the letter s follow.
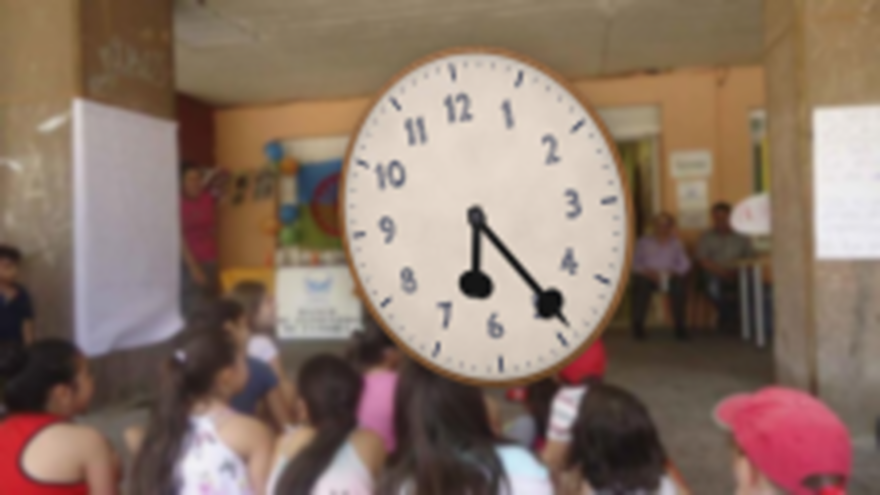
6h24
